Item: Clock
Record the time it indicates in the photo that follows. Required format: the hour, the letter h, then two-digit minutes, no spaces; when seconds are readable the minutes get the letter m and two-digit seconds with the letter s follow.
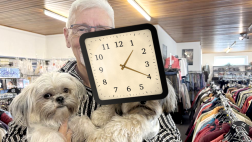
1h20
